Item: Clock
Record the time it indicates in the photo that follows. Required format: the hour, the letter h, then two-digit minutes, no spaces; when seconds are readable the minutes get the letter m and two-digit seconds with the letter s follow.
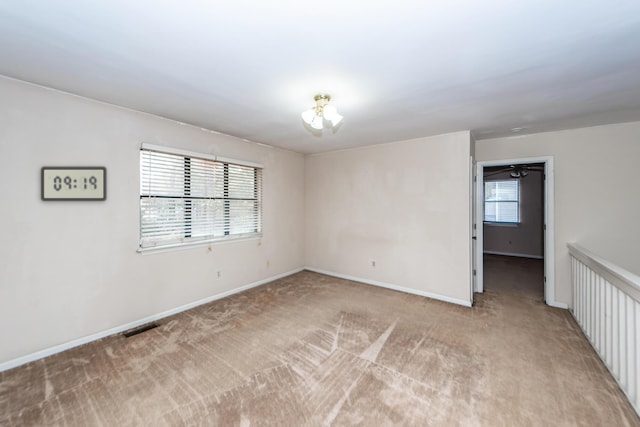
9h19
